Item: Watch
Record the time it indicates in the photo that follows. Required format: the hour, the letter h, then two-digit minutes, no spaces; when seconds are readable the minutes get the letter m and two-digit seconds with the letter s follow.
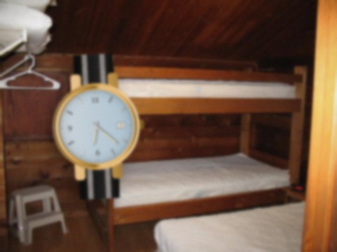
6h22
